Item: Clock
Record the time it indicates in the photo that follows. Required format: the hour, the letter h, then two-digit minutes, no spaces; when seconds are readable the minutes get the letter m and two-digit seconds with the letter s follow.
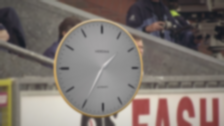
1h35
